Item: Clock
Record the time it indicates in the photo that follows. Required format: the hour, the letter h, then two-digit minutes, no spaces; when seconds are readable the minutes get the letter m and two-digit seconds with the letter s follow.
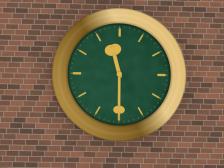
11h30
